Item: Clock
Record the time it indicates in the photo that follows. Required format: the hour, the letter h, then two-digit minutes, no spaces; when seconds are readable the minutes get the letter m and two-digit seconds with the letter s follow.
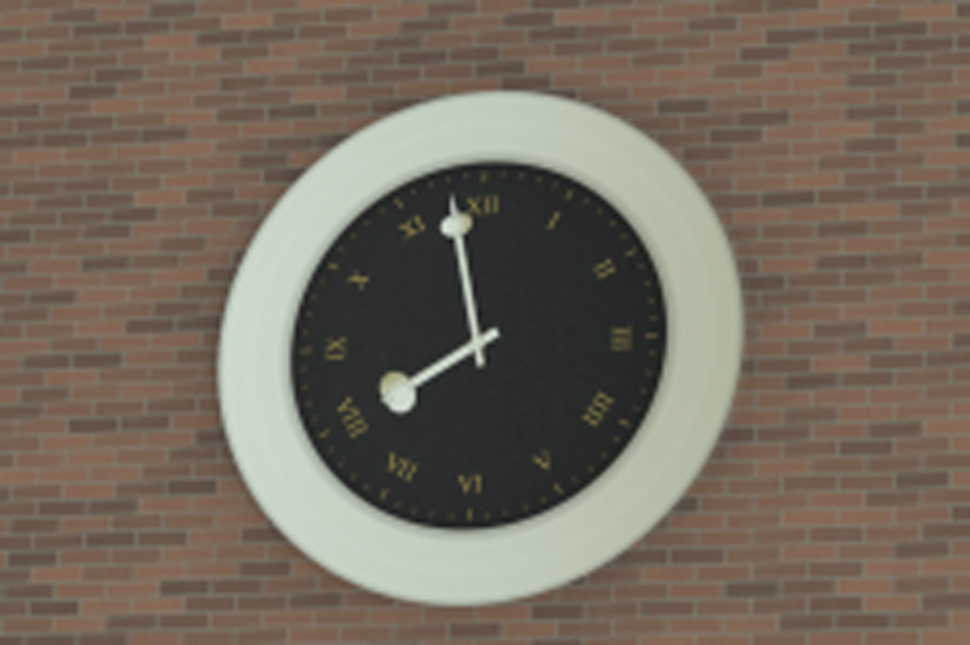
7h58
